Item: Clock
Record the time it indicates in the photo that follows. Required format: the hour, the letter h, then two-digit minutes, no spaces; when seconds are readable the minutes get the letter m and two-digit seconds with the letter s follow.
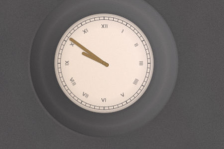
9h51
